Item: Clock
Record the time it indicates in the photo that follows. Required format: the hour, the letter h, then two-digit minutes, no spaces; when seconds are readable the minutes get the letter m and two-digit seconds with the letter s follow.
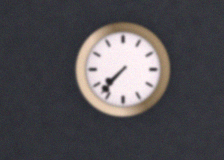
7h37
